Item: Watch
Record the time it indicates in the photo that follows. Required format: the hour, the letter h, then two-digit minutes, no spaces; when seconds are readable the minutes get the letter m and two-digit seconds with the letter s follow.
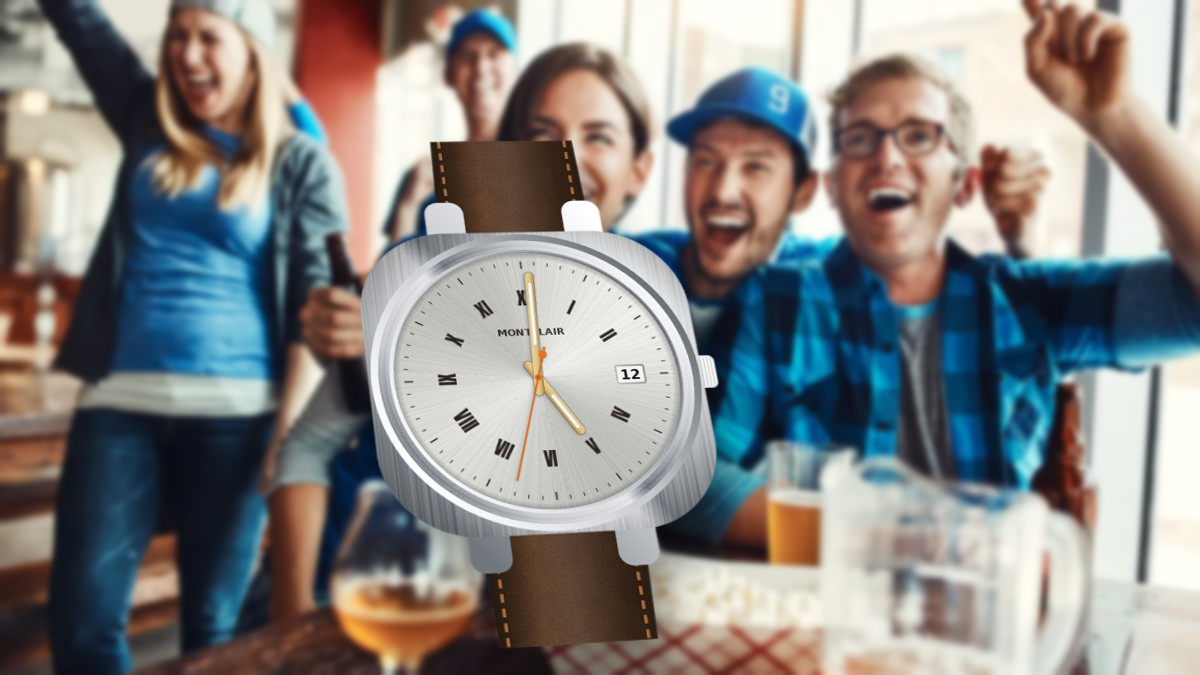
5h00m33s
